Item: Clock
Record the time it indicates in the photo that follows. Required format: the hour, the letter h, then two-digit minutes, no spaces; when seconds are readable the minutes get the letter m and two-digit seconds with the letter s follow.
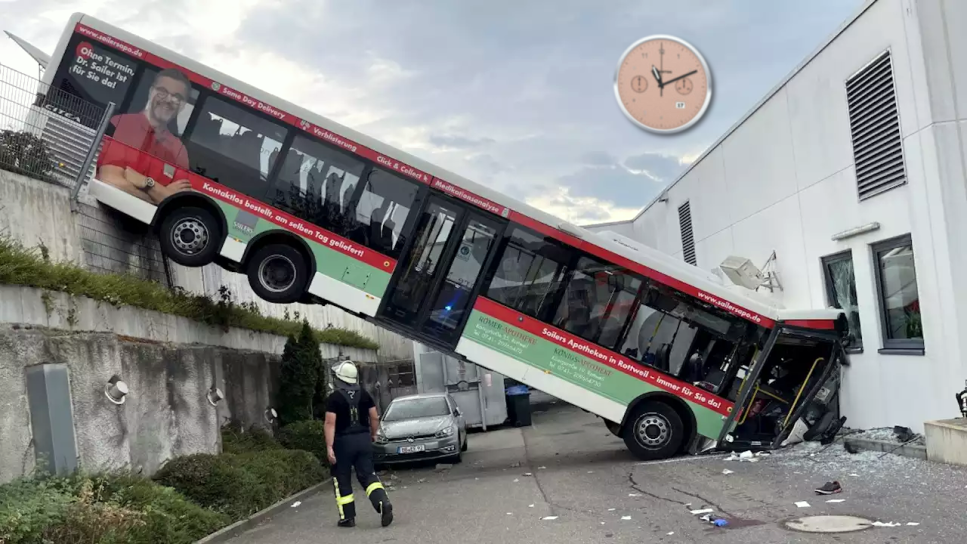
11h11
